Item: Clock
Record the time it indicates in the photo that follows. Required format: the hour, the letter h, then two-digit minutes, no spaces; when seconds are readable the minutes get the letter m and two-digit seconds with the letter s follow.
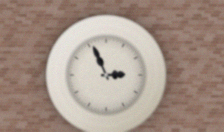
2h56
